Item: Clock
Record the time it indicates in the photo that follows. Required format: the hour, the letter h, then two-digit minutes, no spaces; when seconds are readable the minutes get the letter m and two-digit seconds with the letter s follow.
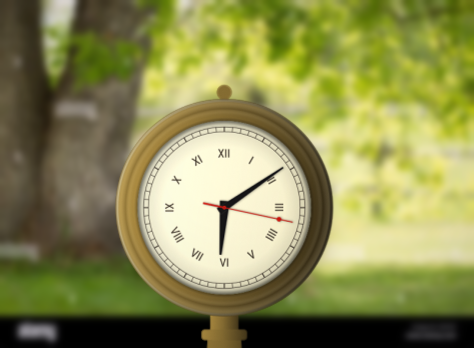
6h09m17s
